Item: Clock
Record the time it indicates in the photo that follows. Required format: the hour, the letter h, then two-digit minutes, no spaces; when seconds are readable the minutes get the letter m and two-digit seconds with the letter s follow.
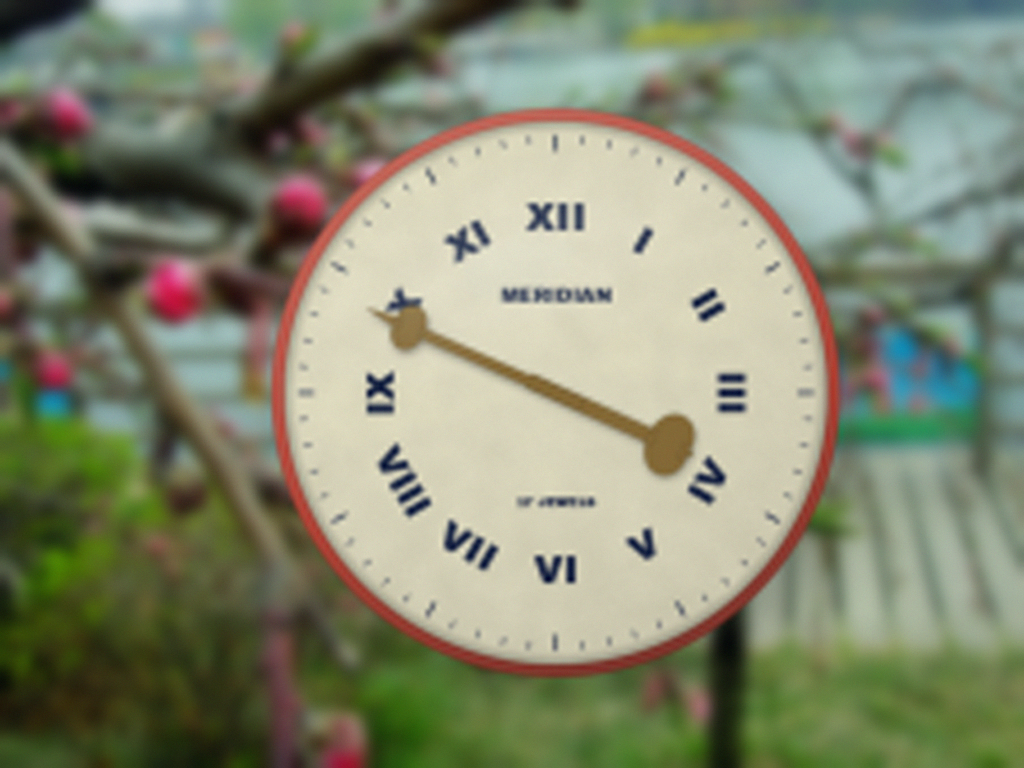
3h49
